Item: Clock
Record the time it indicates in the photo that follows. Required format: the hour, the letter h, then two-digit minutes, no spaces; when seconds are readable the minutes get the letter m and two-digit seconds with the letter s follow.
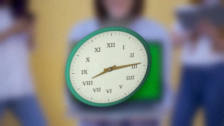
8h14
